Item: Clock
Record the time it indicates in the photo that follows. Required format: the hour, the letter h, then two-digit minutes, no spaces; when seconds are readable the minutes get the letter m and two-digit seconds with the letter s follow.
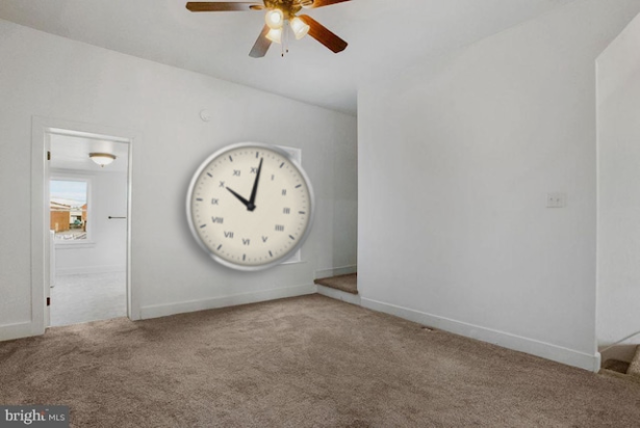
10h01
